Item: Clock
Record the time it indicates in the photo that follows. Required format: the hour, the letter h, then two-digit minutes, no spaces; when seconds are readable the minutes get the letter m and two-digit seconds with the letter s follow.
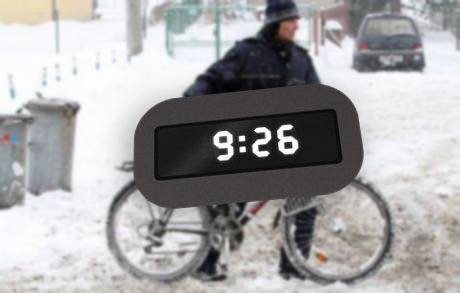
9h26
